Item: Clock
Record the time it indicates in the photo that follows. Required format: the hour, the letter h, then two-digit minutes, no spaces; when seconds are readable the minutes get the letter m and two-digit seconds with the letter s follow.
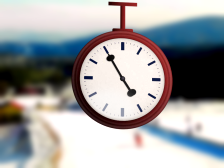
4h55
